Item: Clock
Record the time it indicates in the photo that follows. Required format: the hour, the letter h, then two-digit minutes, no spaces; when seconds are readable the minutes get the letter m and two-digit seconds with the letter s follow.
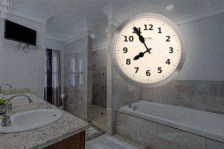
7h55
